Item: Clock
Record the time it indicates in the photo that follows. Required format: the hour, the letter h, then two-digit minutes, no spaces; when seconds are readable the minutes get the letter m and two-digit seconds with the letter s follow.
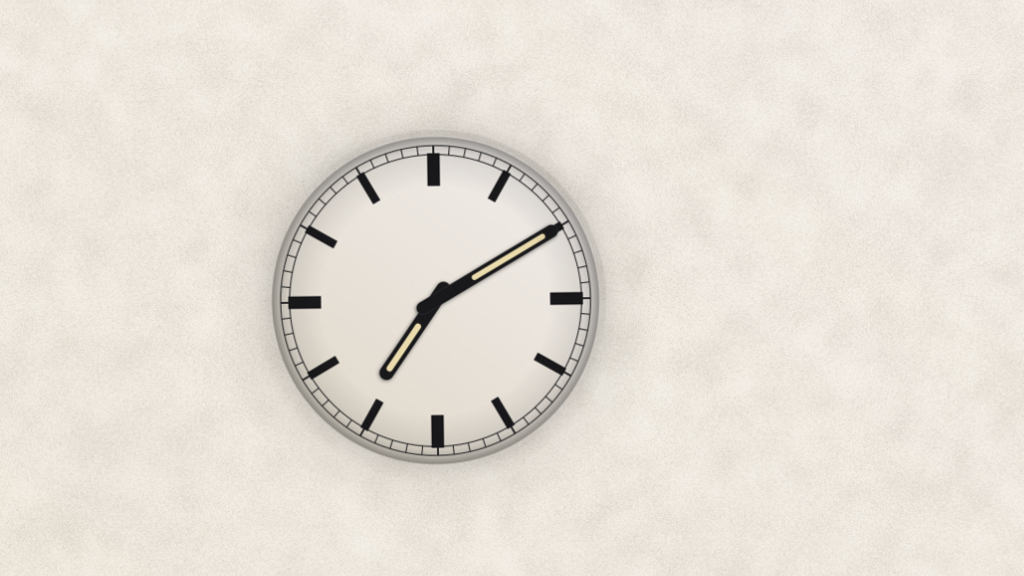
7h10
